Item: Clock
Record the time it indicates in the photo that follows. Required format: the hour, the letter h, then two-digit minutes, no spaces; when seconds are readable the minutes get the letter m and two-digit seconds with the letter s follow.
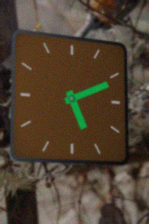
5h11
